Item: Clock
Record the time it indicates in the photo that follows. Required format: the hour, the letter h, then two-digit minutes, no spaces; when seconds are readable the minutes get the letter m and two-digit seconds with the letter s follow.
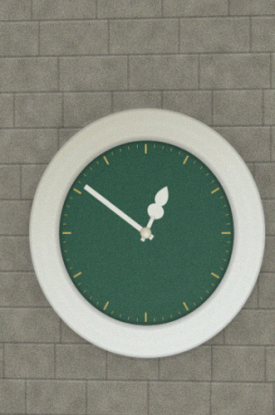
12h51
